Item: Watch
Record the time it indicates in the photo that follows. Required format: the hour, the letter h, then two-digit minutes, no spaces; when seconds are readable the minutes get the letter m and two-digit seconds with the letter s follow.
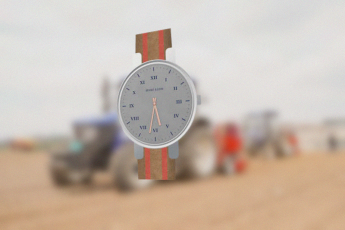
5h32
